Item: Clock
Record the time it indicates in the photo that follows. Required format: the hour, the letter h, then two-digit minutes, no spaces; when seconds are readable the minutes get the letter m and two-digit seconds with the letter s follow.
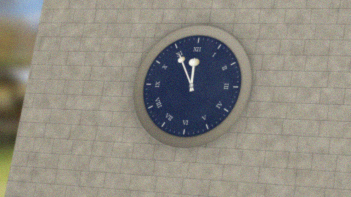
11h55
